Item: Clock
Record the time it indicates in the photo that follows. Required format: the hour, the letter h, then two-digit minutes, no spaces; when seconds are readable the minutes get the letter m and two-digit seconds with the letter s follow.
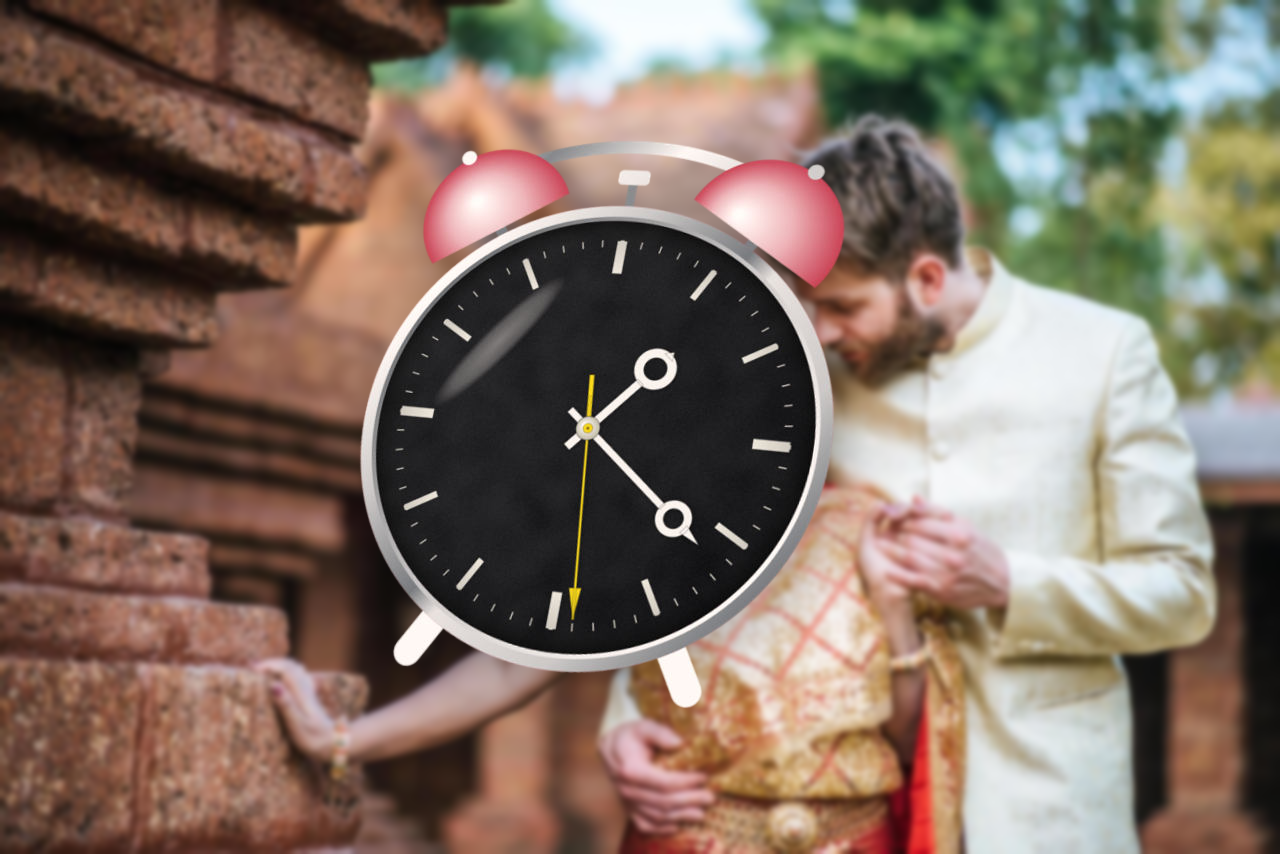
1h21m29s
